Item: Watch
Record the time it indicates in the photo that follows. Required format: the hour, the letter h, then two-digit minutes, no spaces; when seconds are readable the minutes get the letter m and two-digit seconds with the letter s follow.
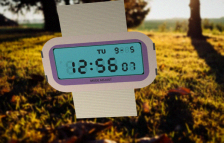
12h56m07s
